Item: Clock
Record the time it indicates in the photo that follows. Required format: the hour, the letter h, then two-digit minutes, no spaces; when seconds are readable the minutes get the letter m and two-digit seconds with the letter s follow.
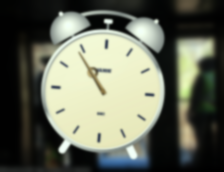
10h54
